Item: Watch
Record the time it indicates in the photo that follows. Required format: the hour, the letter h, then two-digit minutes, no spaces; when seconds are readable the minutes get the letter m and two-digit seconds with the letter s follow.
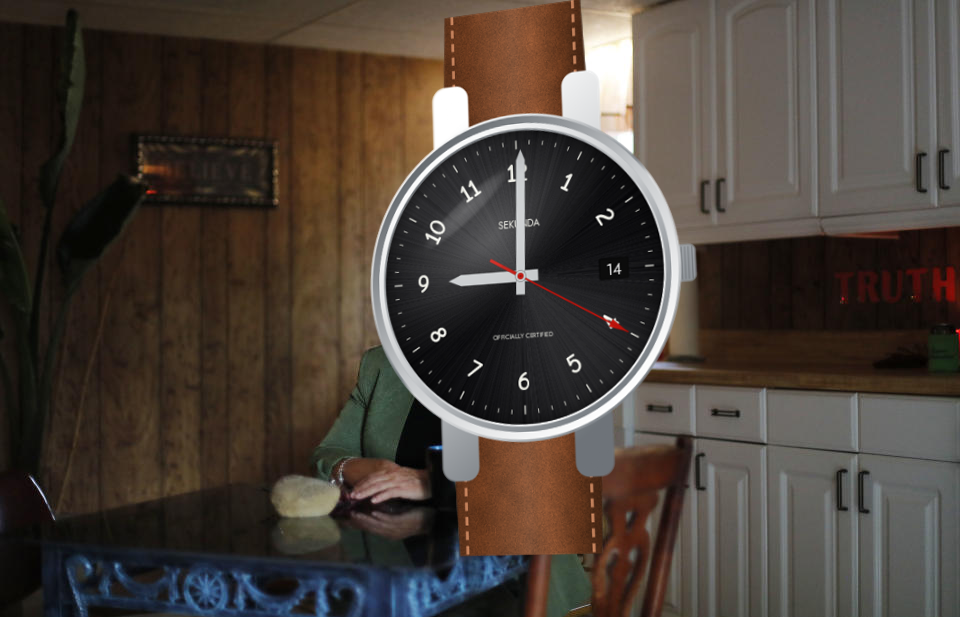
9h00m20s
